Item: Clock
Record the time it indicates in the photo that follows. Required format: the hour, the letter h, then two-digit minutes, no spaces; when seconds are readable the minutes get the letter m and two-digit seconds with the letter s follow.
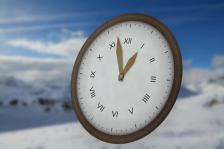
12h57
